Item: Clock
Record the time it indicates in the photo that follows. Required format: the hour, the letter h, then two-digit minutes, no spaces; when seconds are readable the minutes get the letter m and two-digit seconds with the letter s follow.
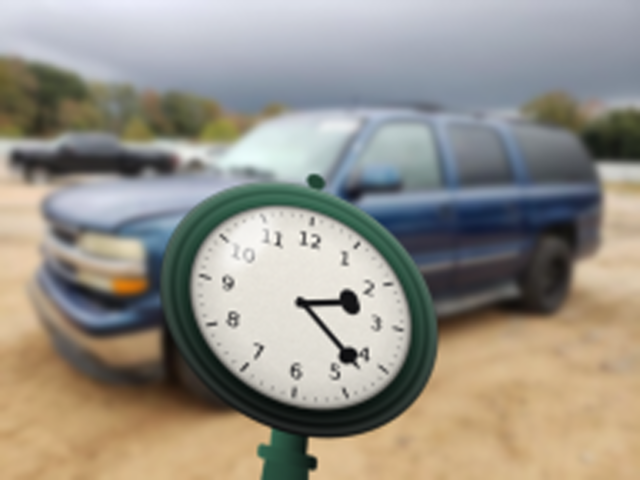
2h22
